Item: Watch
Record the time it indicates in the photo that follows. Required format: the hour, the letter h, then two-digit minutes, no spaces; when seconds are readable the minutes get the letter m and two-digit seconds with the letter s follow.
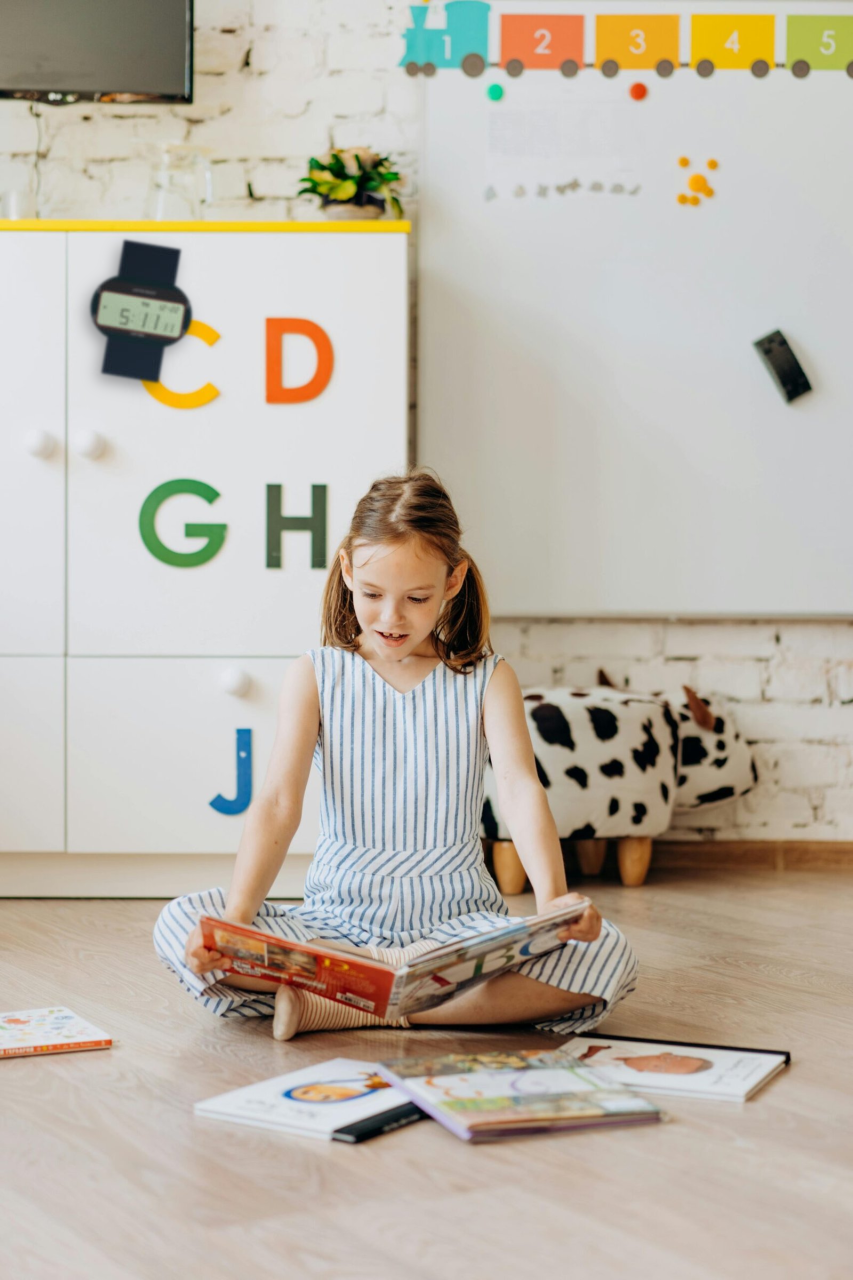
5h11
